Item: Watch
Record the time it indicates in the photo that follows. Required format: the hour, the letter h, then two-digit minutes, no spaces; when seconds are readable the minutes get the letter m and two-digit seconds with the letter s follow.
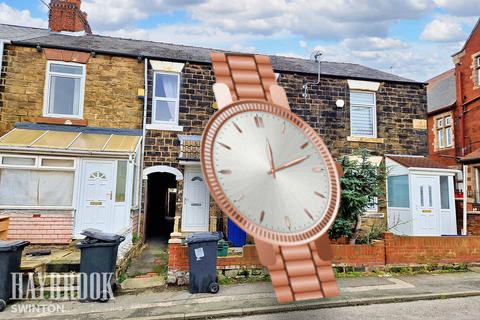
12h12
